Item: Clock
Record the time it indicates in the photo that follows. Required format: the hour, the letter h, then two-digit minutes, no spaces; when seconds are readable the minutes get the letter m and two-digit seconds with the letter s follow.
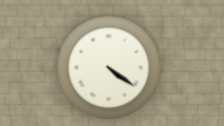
4h21
